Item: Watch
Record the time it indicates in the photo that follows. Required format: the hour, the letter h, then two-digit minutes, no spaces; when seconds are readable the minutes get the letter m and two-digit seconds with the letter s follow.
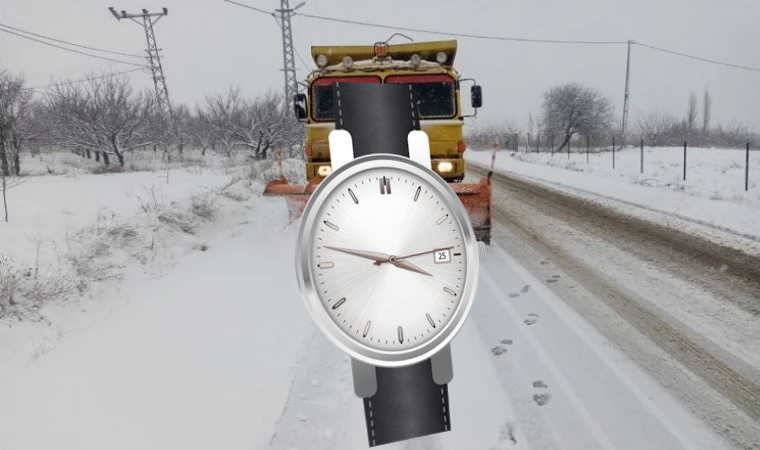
3h47m14s
